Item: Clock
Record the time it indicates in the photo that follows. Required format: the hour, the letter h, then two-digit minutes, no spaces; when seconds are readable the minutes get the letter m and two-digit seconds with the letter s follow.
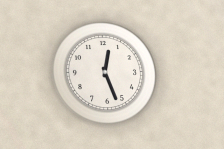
12h27
